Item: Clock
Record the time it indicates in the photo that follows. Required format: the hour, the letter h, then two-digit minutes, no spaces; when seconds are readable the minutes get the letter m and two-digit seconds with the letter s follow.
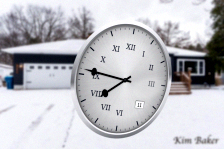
7h46
